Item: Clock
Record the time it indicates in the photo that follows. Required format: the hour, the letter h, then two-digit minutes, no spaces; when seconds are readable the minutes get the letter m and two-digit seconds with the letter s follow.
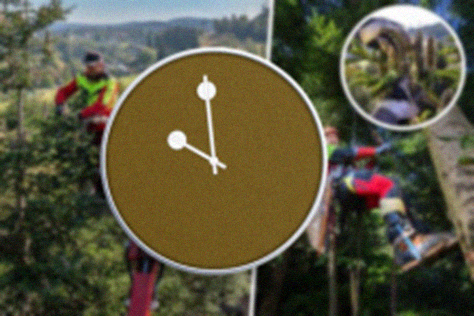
9h59
